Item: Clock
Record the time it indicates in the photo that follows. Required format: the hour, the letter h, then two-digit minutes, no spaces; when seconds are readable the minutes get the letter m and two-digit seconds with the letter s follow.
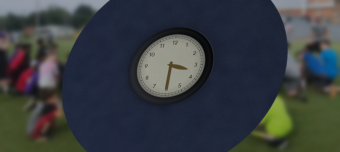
3h30
